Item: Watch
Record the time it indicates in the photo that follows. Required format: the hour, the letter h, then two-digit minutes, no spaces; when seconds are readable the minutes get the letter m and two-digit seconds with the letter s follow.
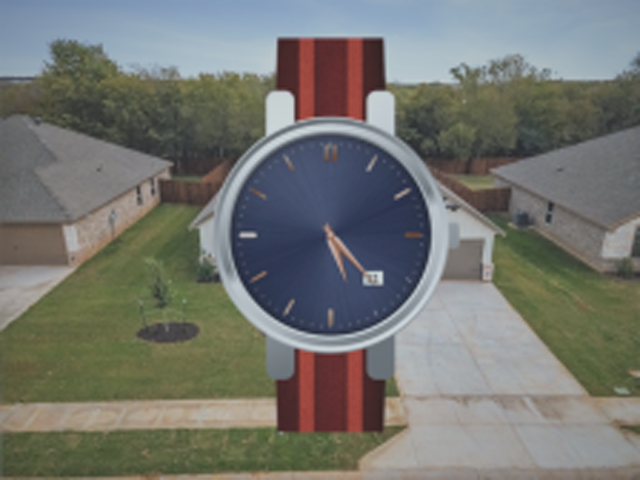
5h23
